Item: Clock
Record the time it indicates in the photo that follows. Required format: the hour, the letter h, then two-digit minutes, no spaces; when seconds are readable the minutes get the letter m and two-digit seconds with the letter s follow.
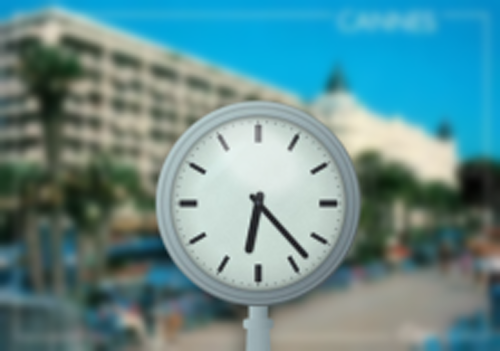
6h23
